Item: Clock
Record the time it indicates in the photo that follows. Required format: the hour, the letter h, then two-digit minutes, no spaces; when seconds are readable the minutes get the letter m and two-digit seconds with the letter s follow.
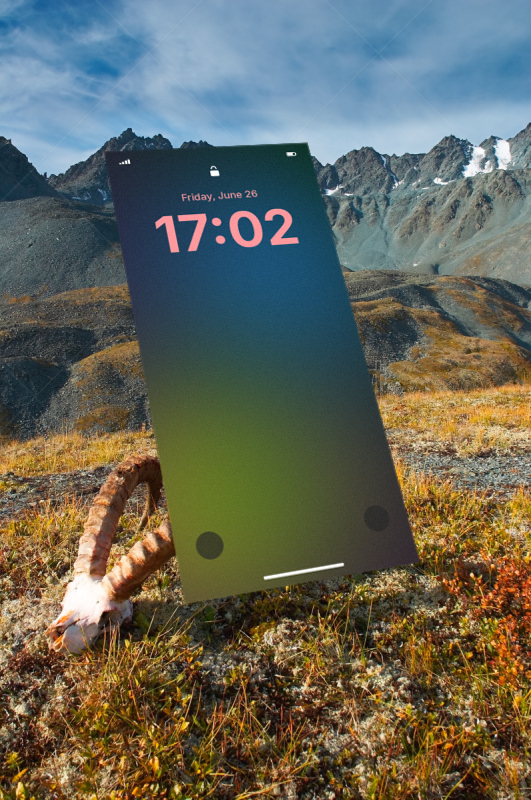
17h02
